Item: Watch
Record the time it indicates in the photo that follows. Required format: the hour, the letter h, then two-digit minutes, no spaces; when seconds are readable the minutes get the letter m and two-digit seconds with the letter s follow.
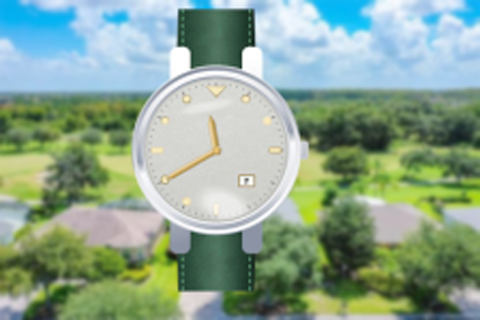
11h40
